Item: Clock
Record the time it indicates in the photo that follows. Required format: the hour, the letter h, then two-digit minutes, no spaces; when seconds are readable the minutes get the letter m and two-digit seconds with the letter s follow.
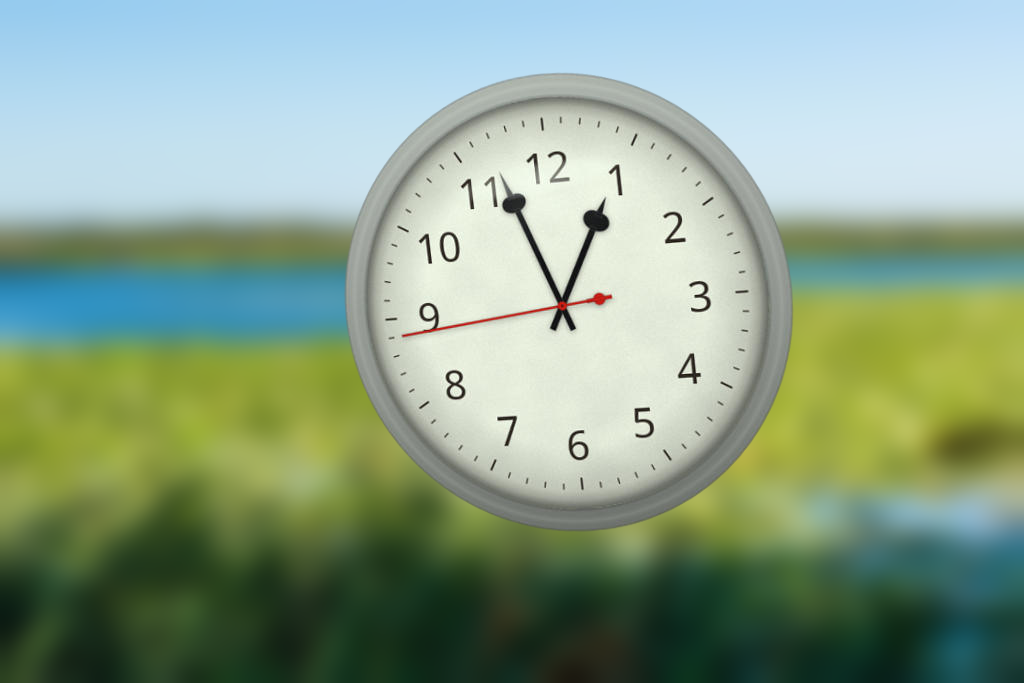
12h56m44s
